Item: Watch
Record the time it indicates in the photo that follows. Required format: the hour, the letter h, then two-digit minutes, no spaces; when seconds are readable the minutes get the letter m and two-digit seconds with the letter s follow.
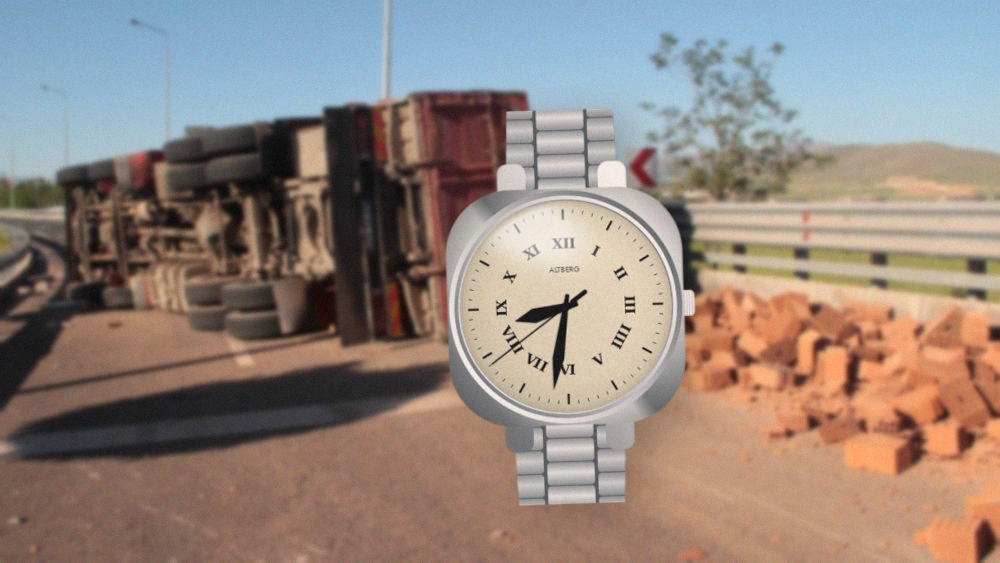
8h31m39s
